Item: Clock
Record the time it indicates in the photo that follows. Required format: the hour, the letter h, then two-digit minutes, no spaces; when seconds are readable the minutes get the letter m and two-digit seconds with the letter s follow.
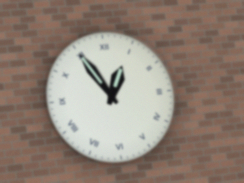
12h55
